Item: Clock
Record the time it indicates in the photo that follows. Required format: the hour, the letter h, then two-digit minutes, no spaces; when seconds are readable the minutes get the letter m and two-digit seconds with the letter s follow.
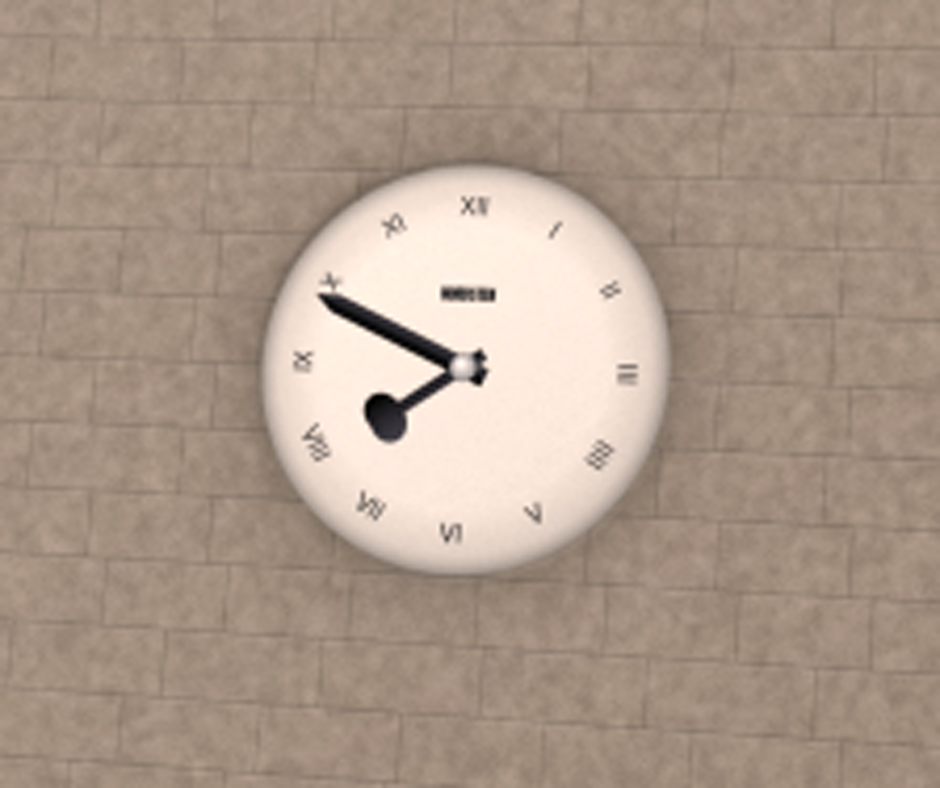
7h49
